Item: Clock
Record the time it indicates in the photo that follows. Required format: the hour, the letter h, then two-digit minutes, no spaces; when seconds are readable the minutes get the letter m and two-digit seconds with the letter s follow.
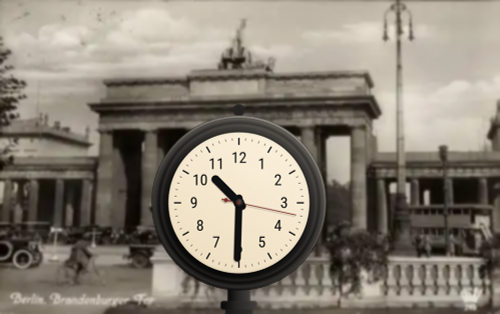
10h30m17s
